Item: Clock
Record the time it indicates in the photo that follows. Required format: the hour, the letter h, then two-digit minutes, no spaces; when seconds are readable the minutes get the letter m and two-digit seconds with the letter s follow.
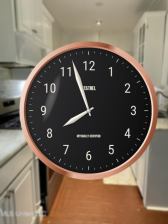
7h57
